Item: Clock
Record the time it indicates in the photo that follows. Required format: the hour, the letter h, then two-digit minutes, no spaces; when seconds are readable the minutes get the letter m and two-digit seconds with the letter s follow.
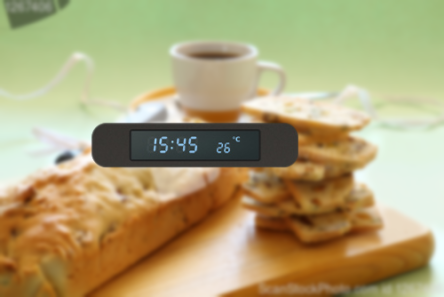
15h45
